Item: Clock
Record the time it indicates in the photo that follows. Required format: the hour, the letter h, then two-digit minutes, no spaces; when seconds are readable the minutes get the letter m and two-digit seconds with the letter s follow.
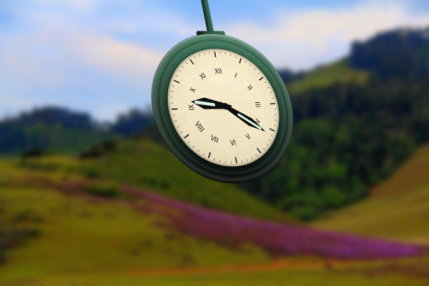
9h21
